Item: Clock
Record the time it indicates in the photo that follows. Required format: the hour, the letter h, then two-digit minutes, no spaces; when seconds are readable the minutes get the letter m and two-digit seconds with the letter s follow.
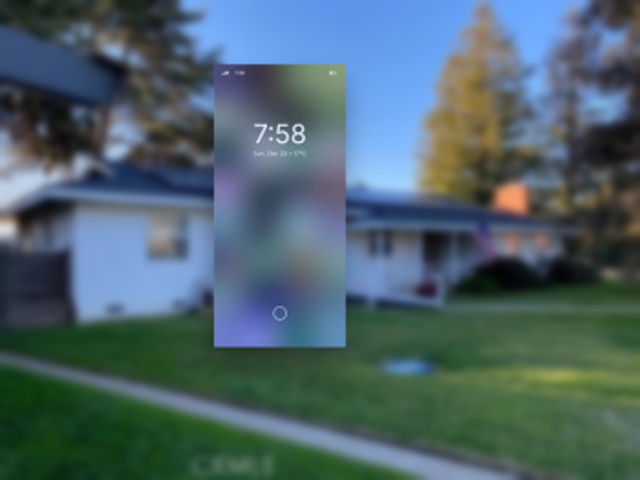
7h58
